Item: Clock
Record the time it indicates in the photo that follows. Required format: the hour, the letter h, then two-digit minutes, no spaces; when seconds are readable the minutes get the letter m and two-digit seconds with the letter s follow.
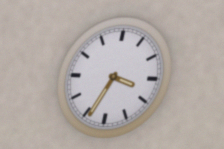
3h34
